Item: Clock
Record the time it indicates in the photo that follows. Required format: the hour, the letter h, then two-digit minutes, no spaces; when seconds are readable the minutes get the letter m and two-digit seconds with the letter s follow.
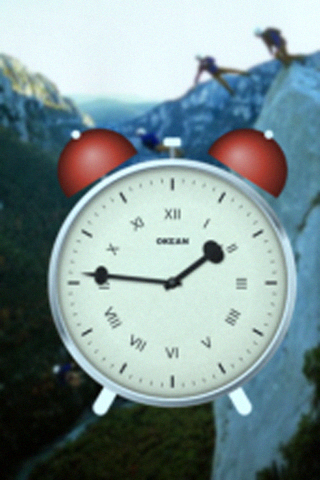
1h46
